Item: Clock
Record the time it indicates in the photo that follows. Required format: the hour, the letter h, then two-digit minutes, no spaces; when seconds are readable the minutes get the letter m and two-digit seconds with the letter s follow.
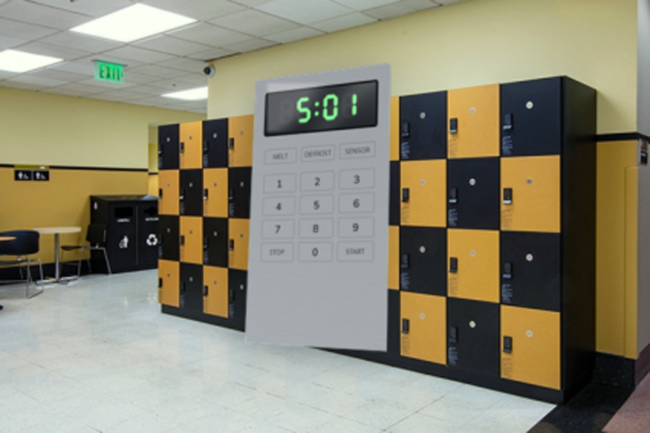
5h01
